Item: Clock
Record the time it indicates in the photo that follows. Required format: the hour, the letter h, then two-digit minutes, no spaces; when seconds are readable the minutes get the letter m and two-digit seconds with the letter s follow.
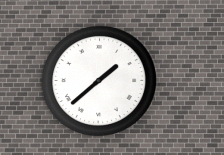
1h38
